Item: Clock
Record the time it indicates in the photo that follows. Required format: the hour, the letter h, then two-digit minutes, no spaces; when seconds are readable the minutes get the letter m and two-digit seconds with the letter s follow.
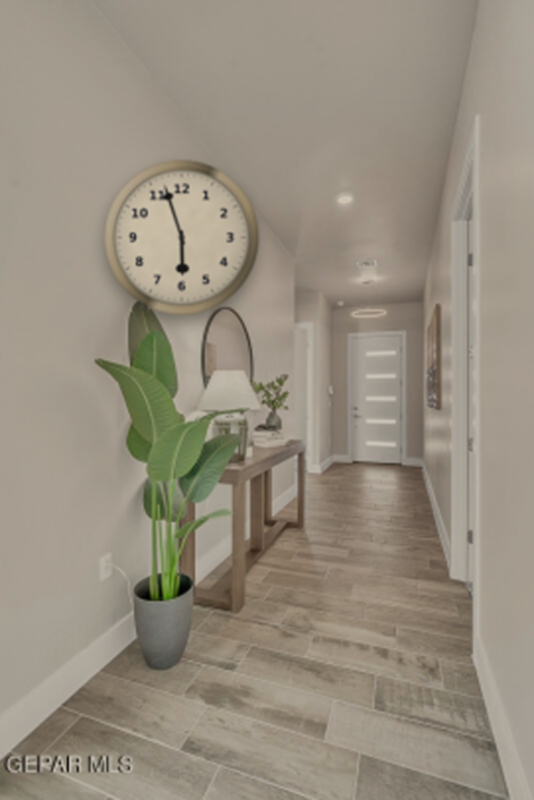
5h57
